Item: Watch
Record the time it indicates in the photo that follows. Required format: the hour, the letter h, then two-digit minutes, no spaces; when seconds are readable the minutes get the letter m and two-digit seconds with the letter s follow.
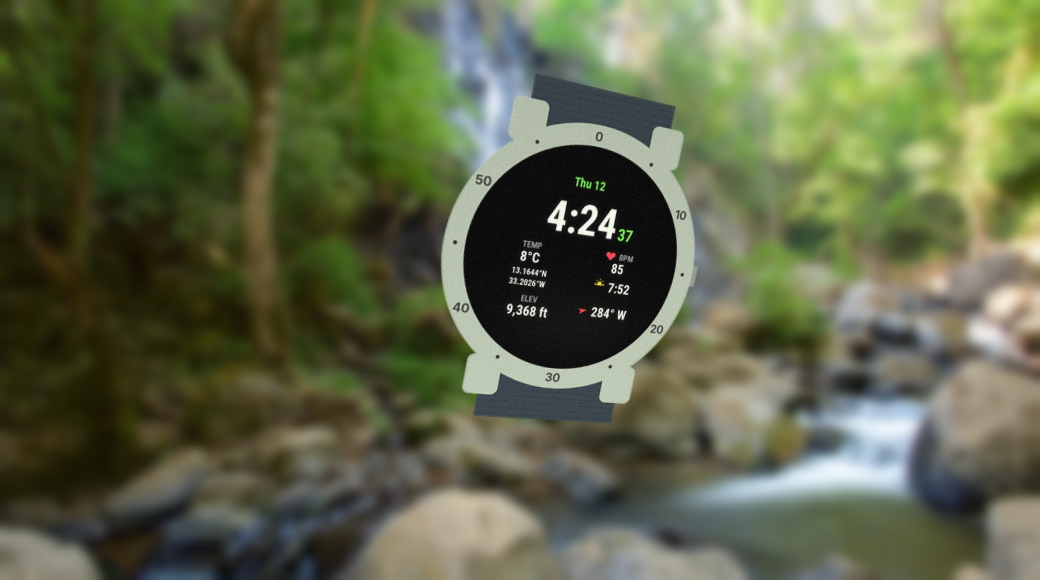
4h24m37s
